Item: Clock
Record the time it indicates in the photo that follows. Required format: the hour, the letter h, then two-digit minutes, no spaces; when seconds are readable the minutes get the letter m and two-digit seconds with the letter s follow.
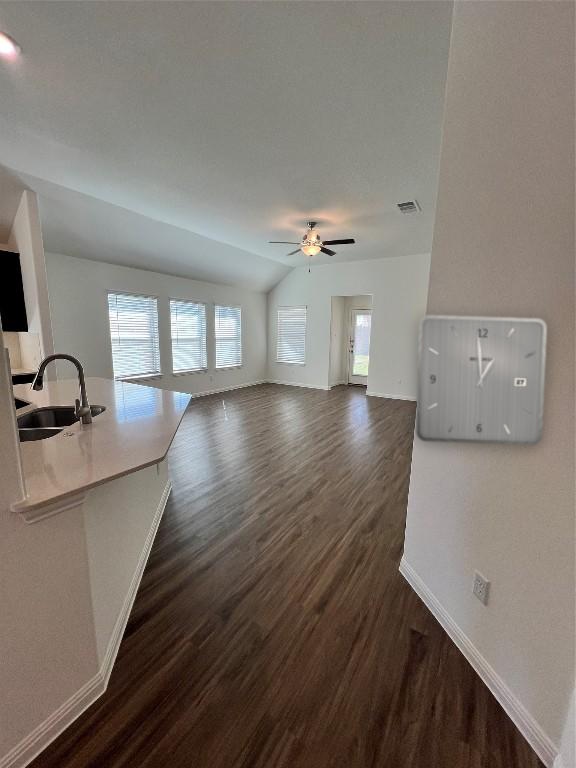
12h59
